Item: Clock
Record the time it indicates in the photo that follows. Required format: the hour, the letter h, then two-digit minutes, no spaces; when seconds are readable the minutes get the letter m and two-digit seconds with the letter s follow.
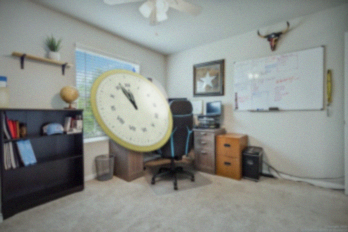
11h57
